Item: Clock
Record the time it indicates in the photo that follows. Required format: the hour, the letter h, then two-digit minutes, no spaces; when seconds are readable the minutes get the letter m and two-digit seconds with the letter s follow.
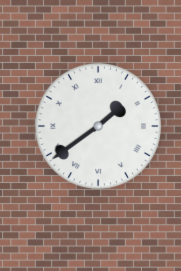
1h39
